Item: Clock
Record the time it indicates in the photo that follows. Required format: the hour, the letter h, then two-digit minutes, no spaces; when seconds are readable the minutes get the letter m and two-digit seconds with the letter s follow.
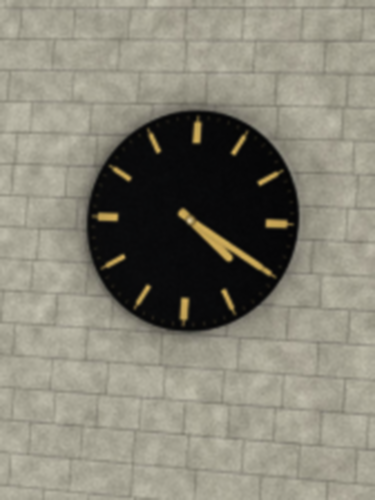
4h20
